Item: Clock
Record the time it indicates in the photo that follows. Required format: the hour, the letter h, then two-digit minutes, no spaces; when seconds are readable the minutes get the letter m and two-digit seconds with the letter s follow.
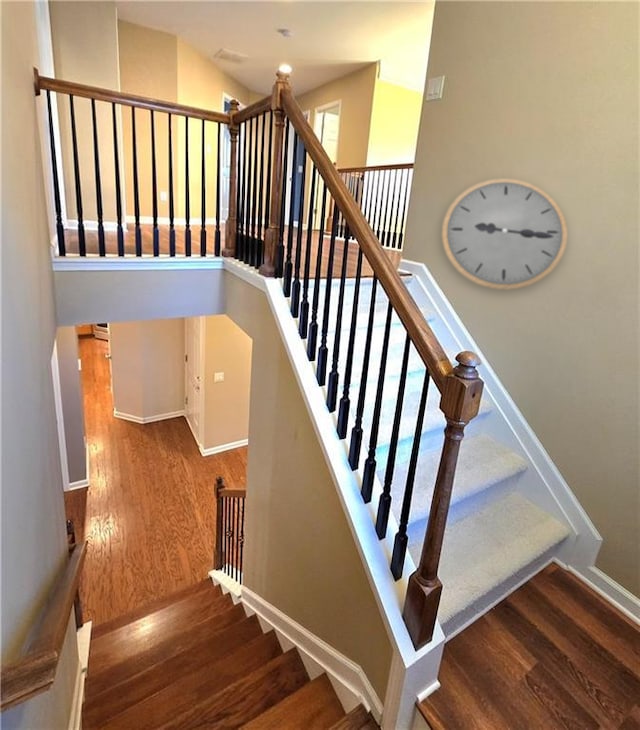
9h16
